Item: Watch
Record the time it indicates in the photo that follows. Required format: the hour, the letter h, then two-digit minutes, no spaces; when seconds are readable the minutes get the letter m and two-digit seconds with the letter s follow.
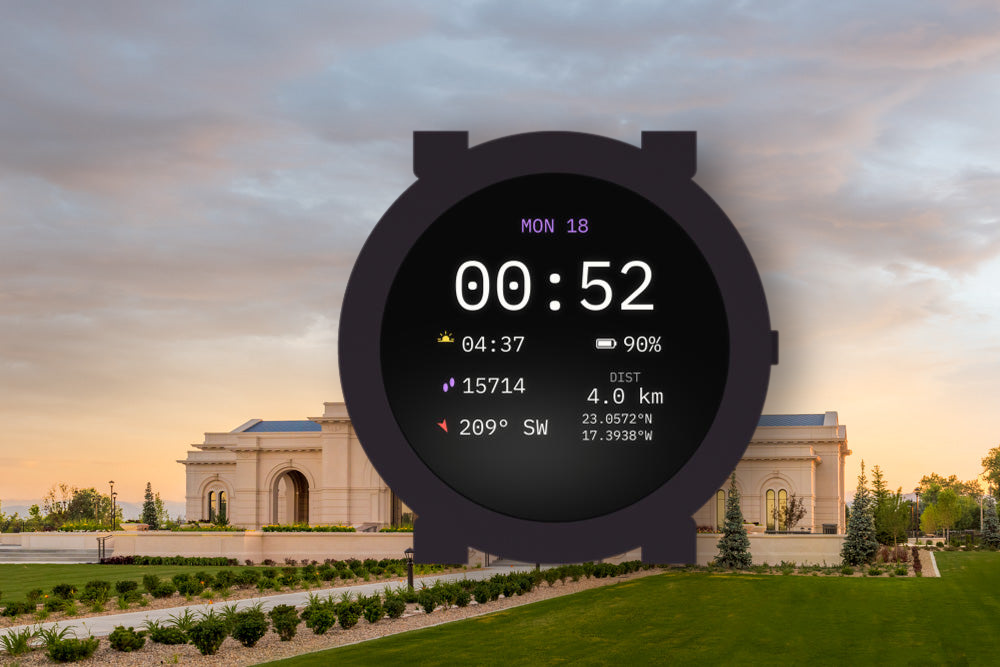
0h52
